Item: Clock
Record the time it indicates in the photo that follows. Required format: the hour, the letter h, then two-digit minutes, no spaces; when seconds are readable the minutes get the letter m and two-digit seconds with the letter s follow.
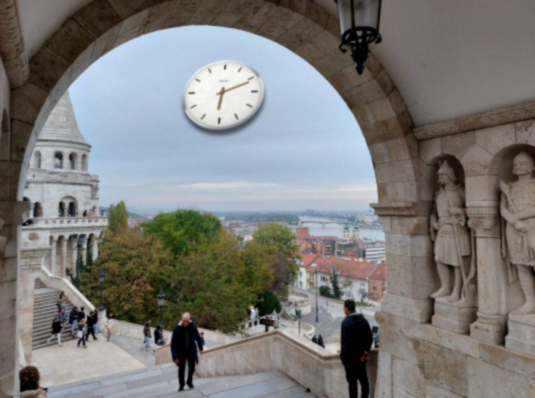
6h11
